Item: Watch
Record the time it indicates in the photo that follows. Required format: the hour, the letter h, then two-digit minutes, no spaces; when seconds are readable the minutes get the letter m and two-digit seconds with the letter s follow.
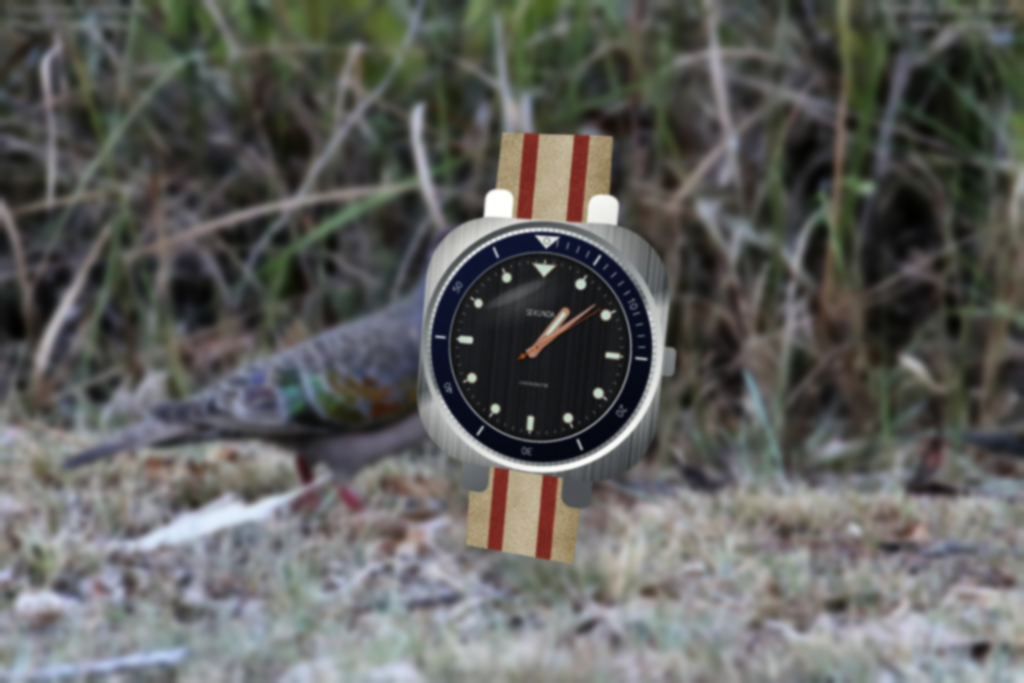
1h08m09s
